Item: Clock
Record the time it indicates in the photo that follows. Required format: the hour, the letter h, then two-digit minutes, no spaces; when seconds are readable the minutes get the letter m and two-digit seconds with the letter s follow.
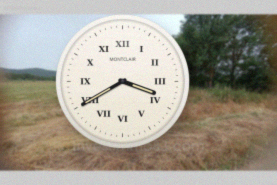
3h40
